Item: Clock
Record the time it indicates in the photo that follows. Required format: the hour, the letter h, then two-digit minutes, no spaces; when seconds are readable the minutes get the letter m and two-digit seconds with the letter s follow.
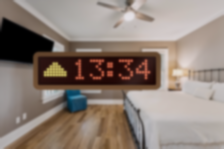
13h34
